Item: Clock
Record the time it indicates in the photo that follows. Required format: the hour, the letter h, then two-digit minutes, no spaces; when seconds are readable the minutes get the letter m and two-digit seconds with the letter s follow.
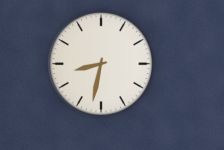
8h32
